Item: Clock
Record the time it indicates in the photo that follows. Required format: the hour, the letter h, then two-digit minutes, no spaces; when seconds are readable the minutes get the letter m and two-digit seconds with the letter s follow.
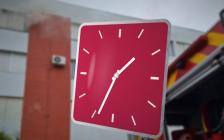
1h34
